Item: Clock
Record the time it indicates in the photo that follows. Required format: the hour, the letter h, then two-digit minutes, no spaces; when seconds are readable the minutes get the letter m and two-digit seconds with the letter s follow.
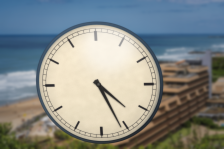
4h26
